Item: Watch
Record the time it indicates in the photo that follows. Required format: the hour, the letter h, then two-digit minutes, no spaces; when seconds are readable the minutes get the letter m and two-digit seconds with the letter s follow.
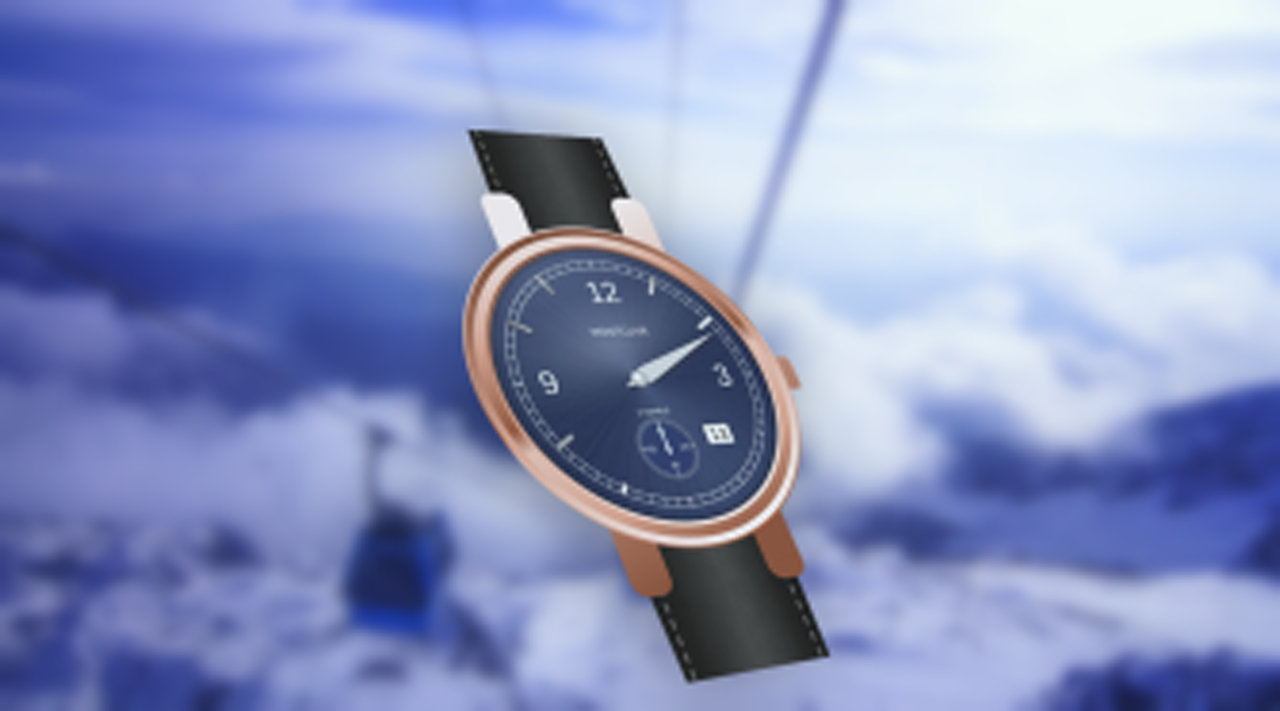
2h11
